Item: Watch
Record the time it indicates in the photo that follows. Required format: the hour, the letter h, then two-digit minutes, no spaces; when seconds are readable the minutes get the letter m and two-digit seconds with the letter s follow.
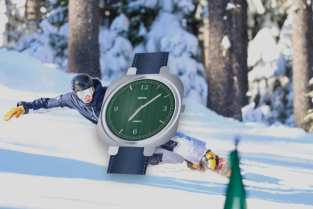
7h08
